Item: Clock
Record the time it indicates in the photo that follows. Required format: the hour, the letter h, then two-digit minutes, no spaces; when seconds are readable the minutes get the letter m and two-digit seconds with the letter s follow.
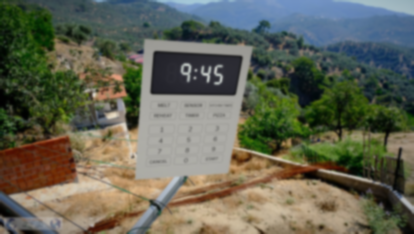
9h45
